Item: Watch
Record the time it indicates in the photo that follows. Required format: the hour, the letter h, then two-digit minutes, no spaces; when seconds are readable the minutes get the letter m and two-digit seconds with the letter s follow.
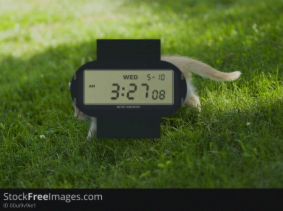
3h27m08s
